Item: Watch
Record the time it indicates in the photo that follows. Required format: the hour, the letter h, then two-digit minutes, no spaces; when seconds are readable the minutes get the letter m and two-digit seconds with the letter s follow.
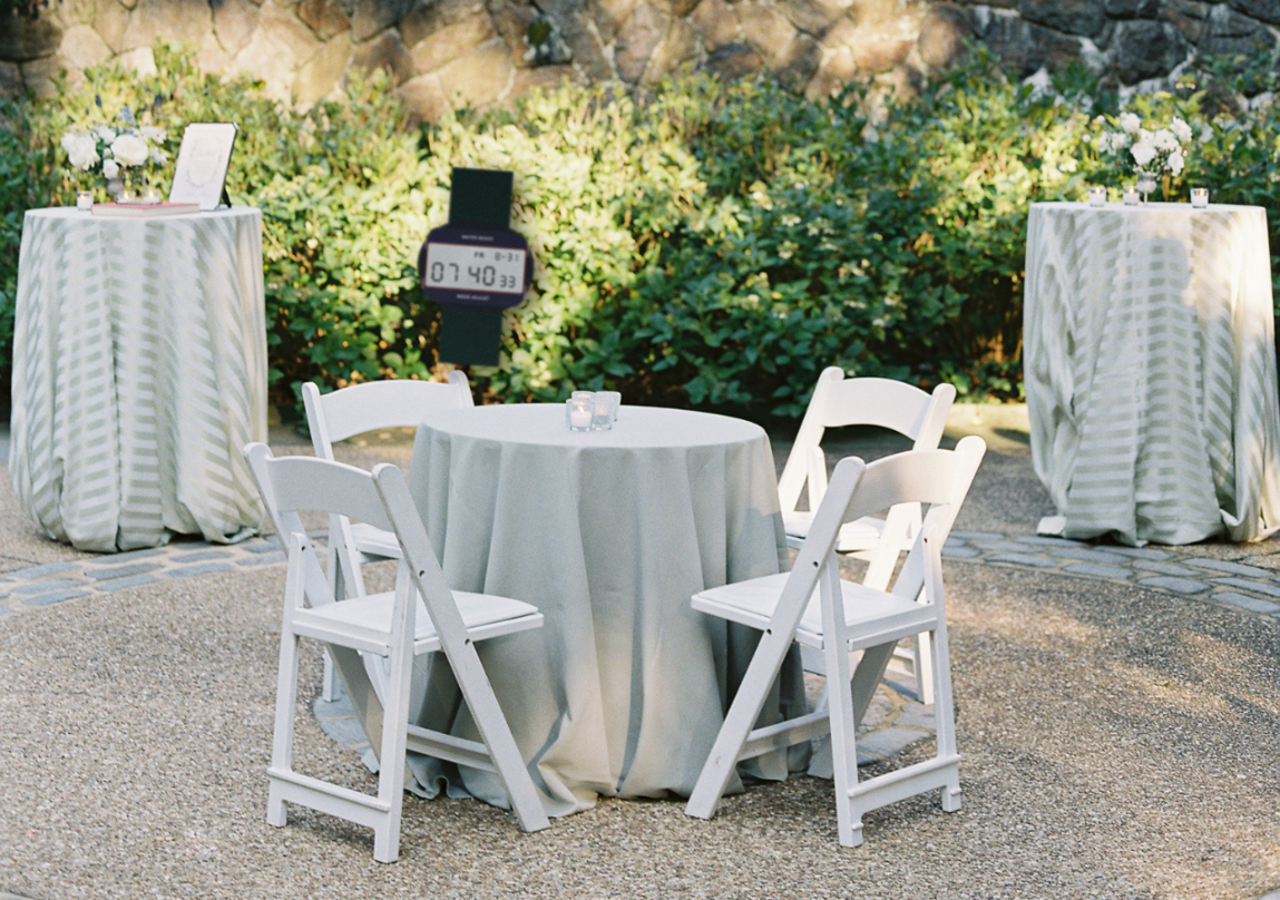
7h40m33s
